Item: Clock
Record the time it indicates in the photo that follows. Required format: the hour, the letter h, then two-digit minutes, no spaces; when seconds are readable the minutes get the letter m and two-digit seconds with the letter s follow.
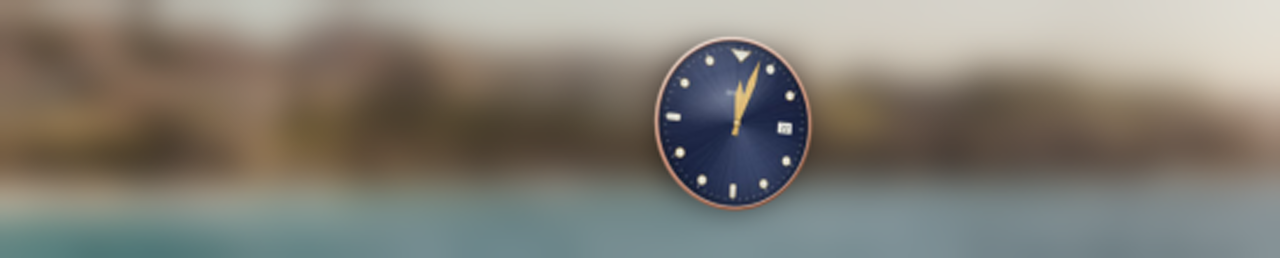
12h03
